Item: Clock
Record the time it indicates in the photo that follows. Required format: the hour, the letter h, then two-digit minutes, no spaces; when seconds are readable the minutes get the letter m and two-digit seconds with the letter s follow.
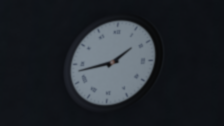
1h43
